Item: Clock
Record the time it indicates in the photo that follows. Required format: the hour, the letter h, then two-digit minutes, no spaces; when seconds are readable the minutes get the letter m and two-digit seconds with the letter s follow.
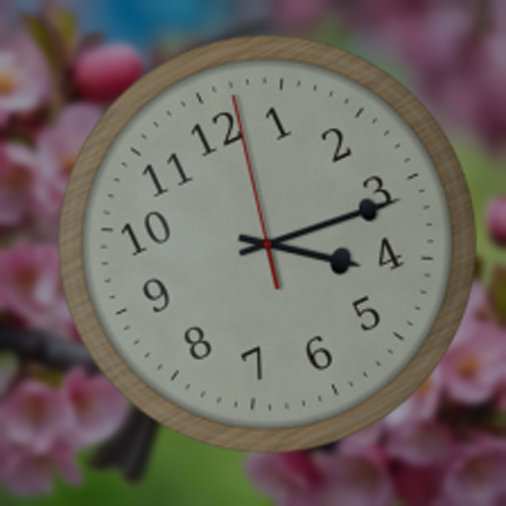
4h16m02s
